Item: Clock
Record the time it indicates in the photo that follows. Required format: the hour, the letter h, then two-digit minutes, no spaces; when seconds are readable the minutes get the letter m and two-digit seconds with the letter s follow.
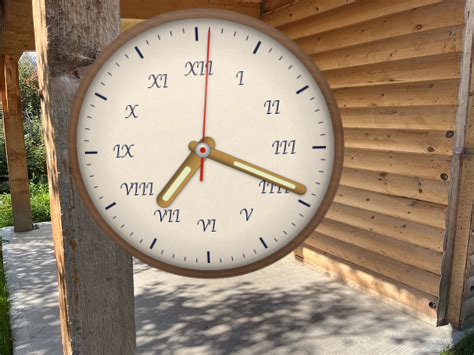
7h19m01s
